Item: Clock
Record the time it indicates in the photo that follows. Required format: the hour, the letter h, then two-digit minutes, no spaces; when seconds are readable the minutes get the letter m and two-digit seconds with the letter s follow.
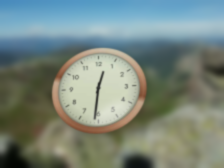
12h31
